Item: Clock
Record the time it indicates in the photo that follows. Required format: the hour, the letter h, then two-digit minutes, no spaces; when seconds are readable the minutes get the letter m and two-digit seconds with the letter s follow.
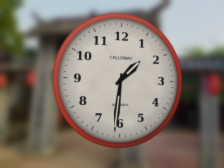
1h31
